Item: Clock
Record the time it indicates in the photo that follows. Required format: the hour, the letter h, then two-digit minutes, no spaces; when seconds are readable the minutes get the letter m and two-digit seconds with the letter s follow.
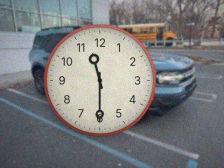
11h30
